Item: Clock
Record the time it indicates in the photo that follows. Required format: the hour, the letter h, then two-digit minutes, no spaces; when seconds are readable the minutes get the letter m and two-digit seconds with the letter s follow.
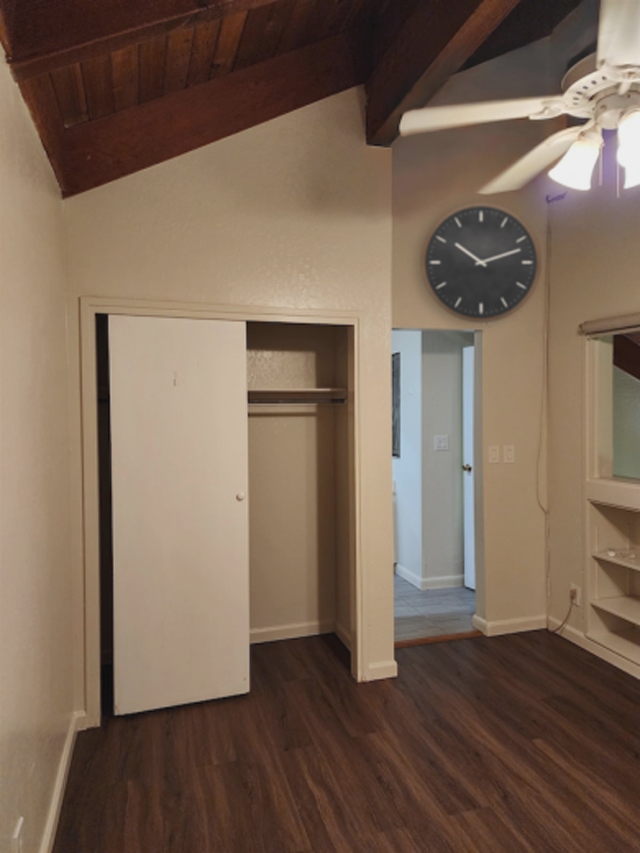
10h12
